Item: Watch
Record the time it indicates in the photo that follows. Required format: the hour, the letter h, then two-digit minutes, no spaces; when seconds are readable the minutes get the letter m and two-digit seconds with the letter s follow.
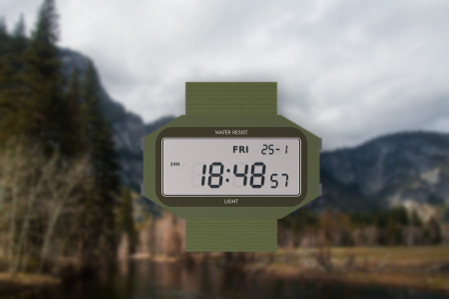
18h48m57s
